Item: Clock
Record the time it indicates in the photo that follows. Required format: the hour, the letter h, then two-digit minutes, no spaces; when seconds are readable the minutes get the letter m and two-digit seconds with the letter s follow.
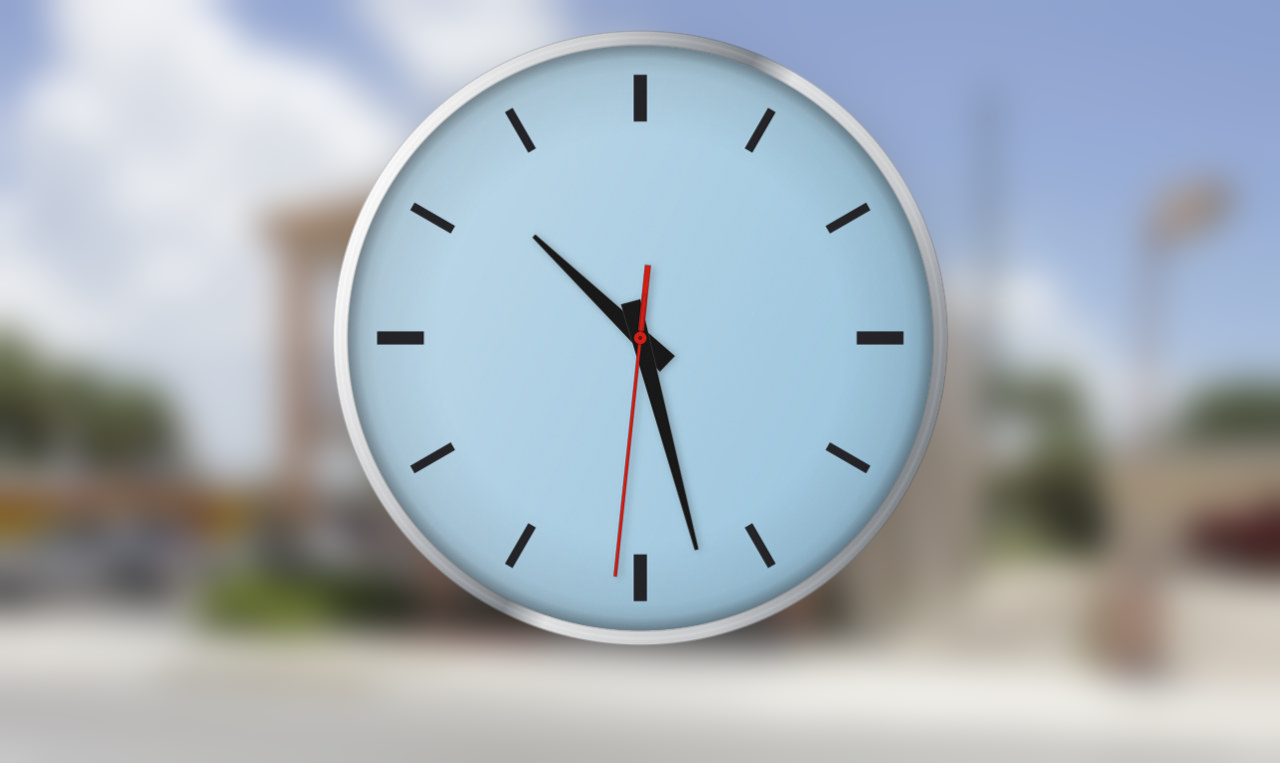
10h27m31s
